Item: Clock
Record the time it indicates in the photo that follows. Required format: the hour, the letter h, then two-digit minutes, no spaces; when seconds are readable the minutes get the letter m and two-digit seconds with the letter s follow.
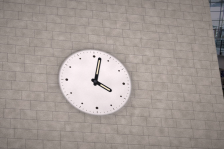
4h02
